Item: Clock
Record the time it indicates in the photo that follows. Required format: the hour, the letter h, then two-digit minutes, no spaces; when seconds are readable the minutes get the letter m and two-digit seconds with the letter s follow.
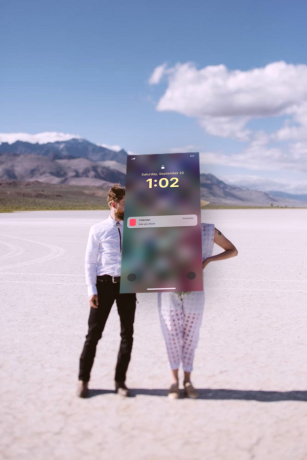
1h02
